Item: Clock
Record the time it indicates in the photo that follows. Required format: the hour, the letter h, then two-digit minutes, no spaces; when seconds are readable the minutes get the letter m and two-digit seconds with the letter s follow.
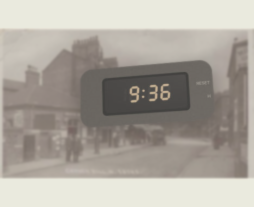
9h36
